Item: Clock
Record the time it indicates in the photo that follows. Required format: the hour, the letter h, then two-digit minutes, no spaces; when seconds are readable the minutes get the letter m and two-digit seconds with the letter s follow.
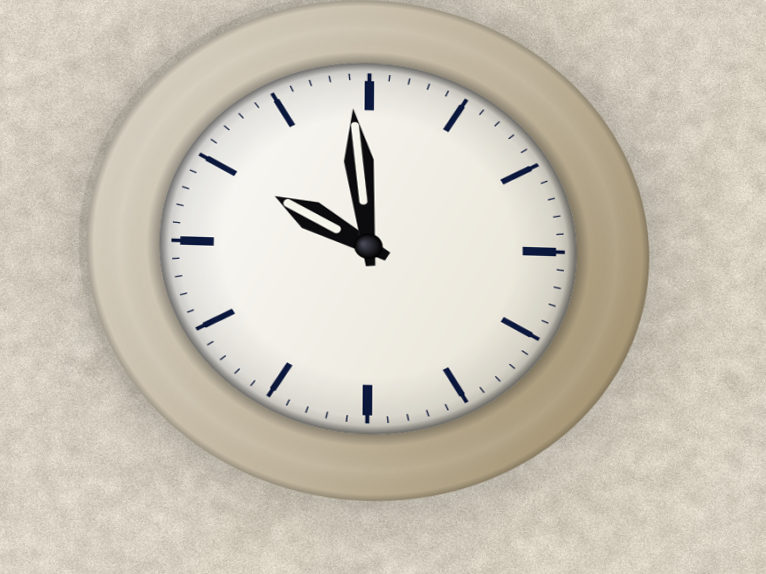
9h59
